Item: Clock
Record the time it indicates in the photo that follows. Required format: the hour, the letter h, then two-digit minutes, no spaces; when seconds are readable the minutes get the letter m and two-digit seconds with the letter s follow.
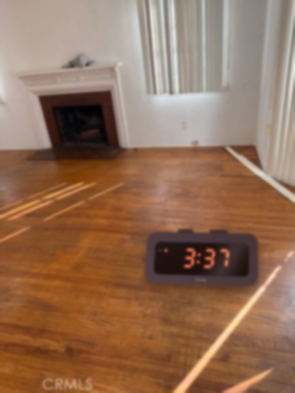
3h37
